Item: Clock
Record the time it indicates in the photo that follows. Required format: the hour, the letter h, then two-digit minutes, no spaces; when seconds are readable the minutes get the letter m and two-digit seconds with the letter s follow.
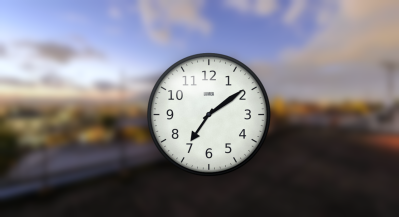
7h09
